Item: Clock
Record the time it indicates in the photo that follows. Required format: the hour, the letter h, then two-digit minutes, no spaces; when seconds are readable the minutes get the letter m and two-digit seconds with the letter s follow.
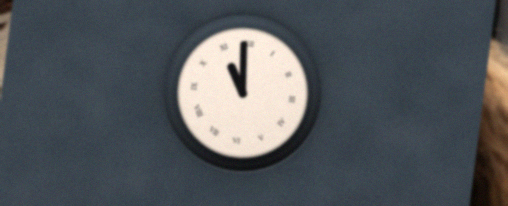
10h59
